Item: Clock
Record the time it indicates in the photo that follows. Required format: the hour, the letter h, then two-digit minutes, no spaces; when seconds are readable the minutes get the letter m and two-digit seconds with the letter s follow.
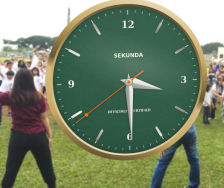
3h29m39s
